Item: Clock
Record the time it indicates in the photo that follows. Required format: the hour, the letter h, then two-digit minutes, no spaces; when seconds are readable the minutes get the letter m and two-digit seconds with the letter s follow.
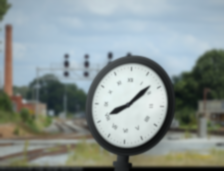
8h08
